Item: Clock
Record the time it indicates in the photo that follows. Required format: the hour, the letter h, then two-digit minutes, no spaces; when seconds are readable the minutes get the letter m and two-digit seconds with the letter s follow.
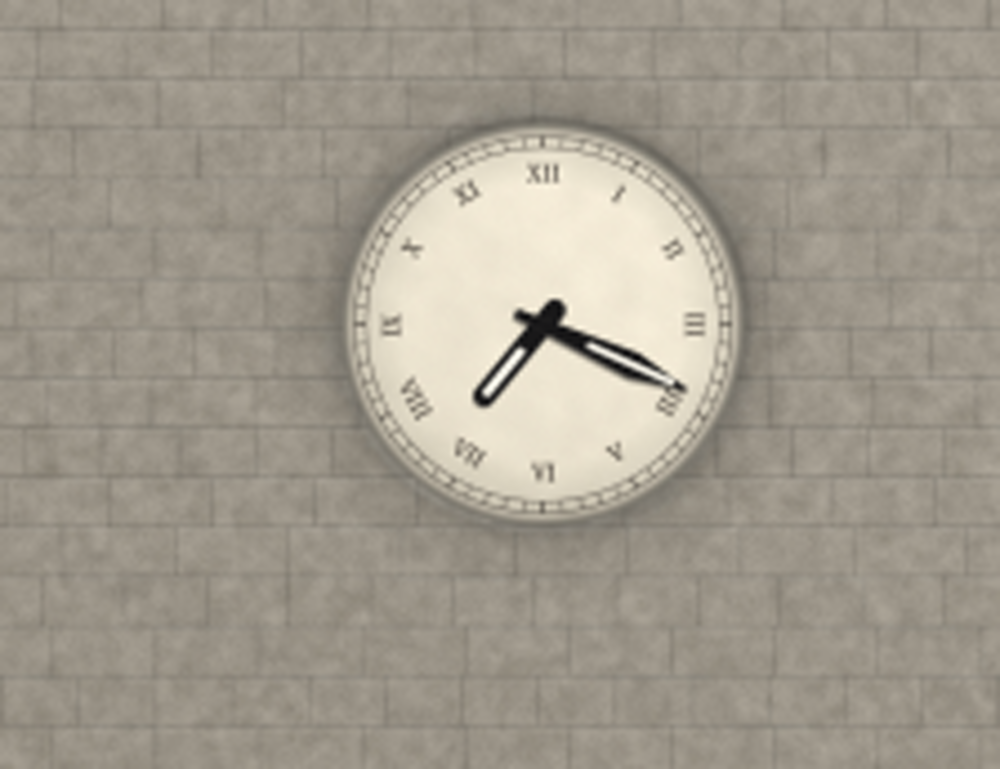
7h19
